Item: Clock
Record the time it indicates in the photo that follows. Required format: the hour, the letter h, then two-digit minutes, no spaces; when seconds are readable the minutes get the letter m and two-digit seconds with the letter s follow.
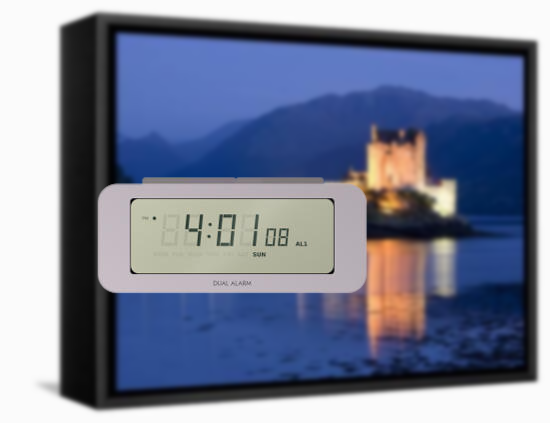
4h01m08s
